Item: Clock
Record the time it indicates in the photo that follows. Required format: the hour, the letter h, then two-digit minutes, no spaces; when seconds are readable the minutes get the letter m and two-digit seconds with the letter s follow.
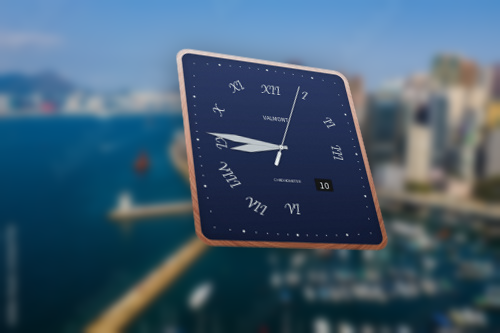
8h46m04s
